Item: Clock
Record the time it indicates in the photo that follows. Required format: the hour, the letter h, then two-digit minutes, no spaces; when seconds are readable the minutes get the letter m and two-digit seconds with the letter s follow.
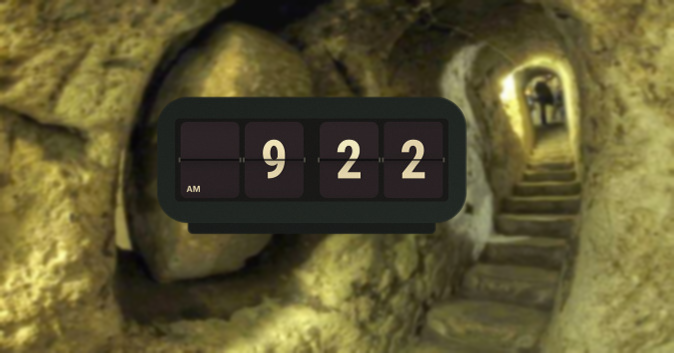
9h22
